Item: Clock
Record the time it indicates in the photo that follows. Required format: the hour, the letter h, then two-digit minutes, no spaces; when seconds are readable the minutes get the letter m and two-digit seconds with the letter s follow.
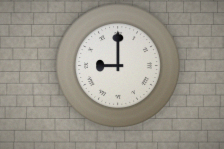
9h00
